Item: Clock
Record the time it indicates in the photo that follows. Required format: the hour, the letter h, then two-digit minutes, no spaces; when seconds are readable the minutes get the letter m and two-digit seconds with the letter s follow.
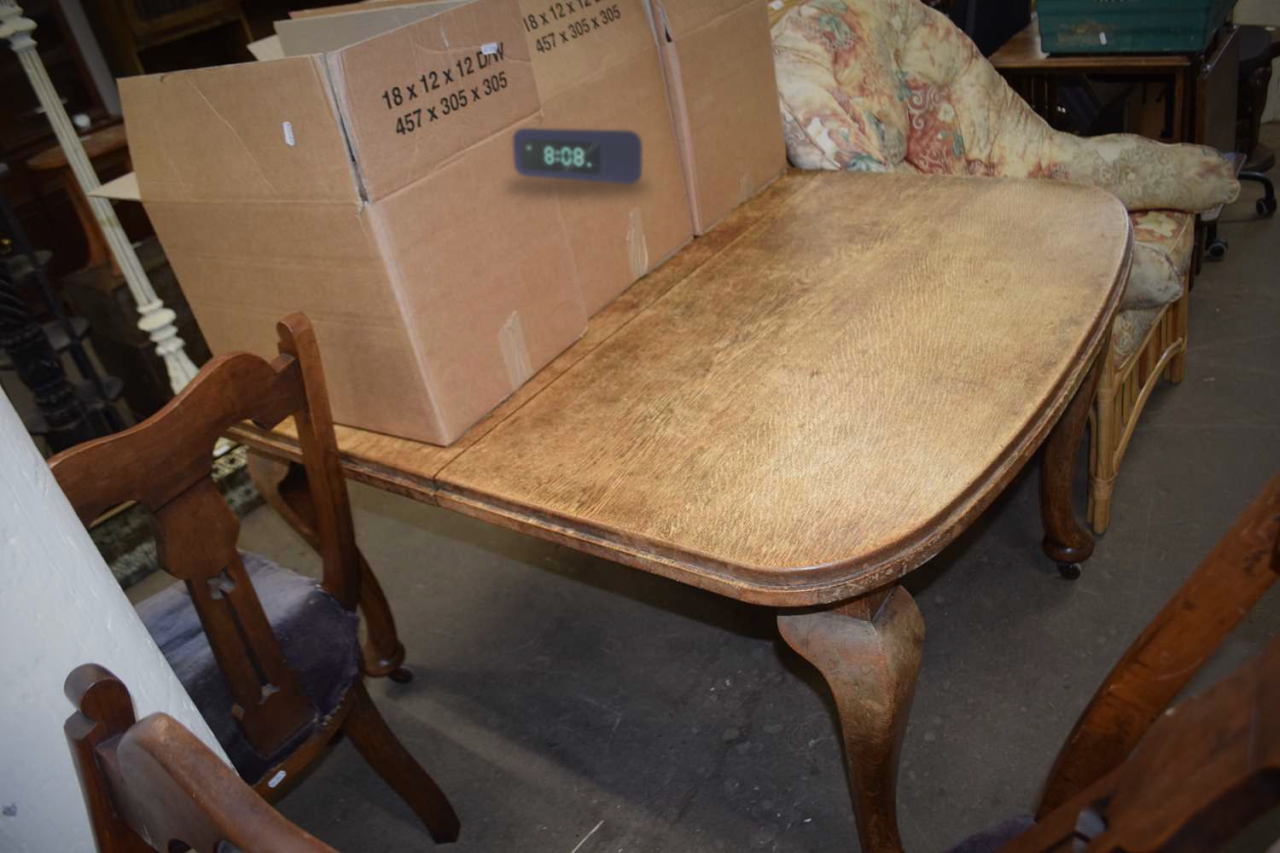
8h08
